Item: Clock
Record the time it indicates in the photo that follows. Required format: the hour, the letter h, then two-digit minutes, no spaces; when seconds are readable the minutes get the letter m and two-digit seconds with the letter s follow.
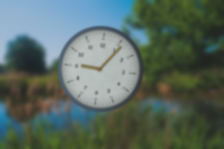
9h06
